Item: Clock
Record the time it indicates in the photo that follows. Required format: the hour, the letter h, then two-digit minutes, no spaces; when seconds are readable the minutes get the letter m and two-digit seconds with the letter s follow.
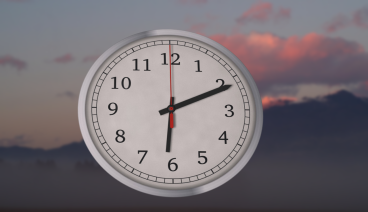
6h11m00s
